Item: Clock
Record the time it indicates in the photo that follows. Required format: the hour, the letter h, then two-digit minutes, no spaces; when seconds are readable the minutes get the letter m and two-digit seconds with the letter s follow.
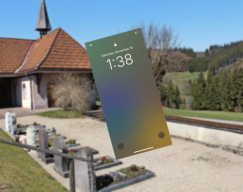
1h38
